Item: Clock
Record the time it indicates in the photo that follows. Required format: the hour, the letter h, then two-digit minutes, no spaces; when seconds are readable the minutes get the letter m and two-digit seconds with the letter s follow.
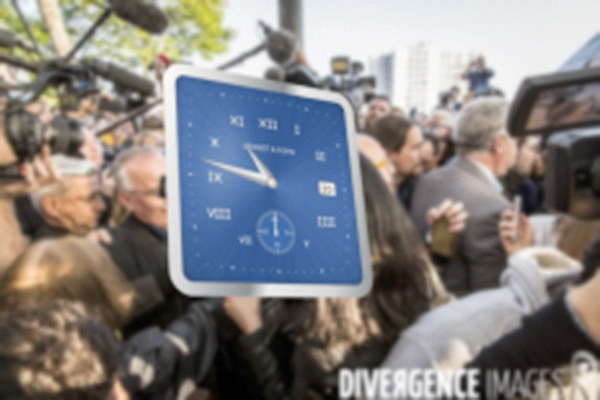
10h47
